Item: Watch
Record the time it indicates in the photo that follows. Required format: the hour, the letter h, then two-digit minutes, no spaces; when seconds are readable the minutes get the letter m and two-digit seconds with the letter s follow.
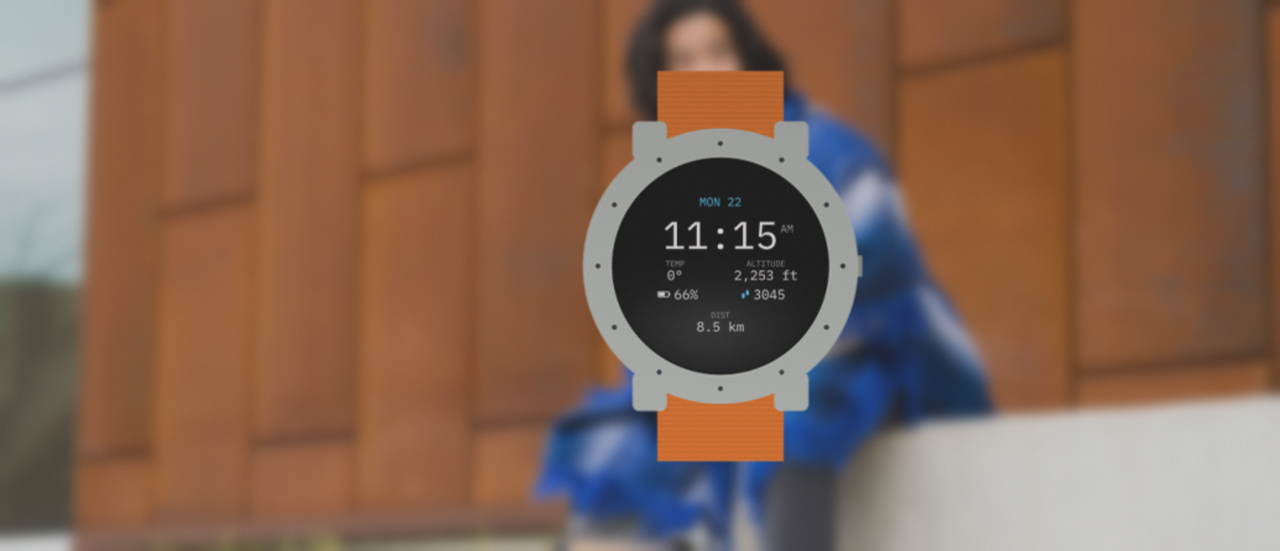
11h15
